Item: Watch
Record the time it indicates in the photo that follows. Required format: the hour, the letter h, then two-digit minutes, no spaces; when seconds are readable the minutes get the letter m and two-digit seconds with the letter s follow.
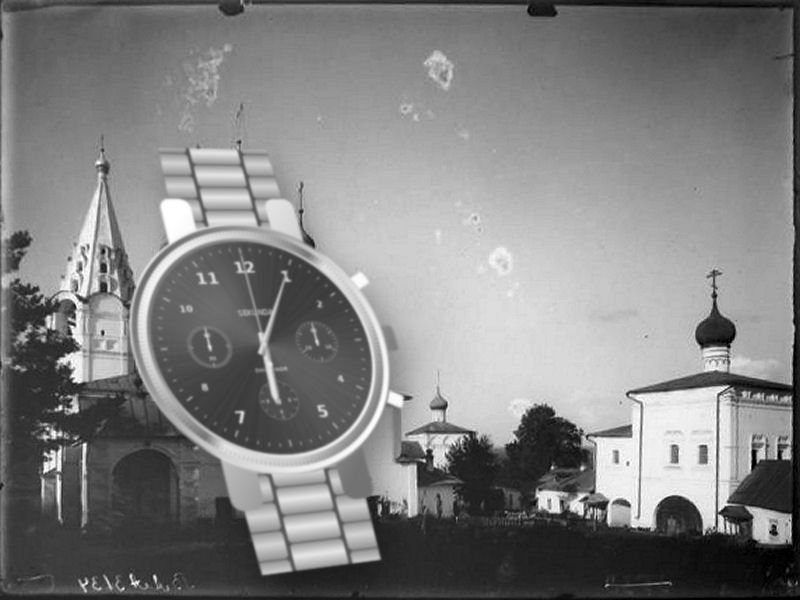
6h05
